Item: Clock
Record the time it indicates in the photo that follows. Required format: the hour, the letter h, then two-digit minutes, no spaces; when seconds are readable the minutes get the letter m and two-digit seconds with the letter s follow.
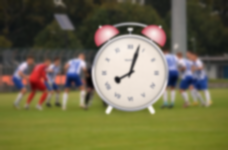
8h03
